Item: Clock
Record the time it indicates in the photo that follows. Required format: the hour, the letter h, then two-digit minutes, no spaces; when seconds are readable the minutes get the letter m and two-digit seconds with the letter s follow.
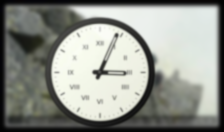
3h04
